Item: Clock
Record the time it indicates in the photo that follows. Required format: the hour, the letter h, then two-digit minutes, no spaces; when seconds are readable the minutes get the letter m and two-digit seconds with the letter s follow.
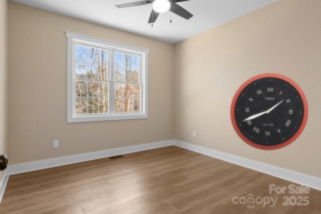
1h41
